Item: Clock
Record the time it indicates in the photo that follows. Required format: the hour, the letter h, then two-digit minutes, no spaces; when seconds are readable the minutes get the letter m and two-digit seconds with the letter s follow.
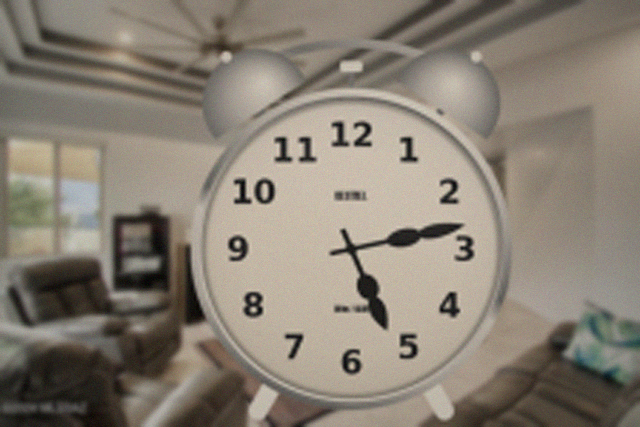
5h13
